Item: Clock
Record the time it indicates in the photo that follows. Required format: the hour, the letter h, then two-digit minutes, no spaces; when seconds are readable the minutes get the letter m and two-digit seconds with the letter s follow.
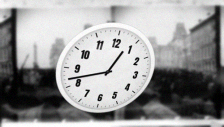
12h42
